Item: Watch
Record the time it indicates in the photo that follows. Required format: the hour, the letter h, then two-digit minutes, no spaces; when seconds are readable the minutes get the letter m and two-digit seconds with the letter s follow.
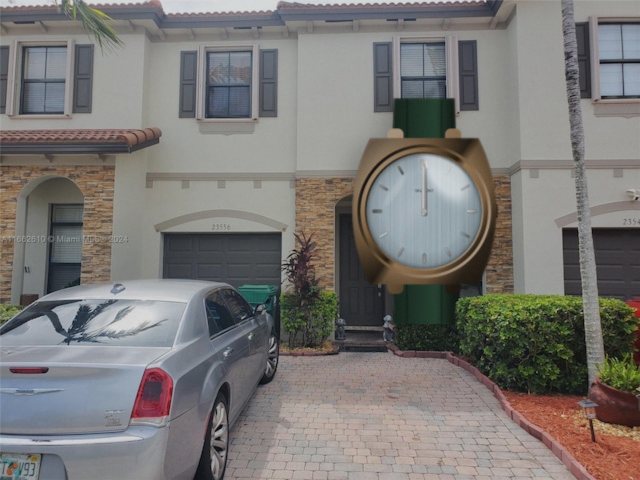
12h00
